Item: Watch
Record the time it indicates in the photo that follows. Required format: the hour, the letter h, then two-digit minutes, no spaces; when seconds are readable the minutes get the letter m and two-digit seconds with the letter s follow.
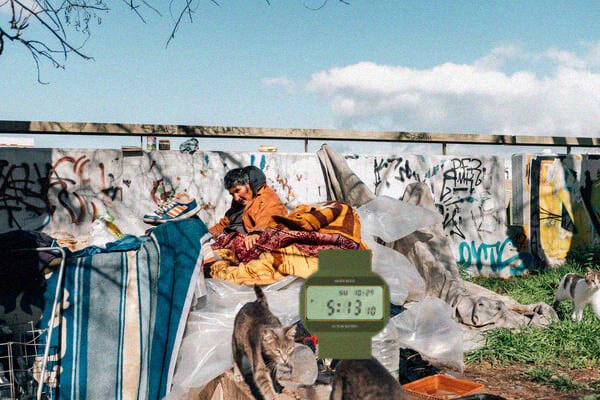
5h13m10s
